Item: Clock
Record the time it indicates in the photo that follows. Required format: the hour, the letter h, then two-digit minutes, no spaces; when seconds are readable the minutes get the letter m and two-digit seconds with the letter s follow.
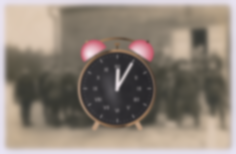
12h05
